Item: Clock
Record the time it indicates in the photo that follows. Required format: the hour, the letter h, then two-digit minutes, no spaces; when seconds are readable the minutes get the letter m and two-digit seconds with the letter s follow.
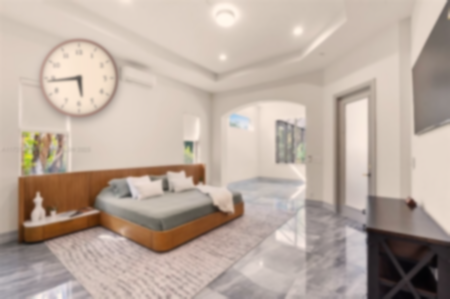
5h44
